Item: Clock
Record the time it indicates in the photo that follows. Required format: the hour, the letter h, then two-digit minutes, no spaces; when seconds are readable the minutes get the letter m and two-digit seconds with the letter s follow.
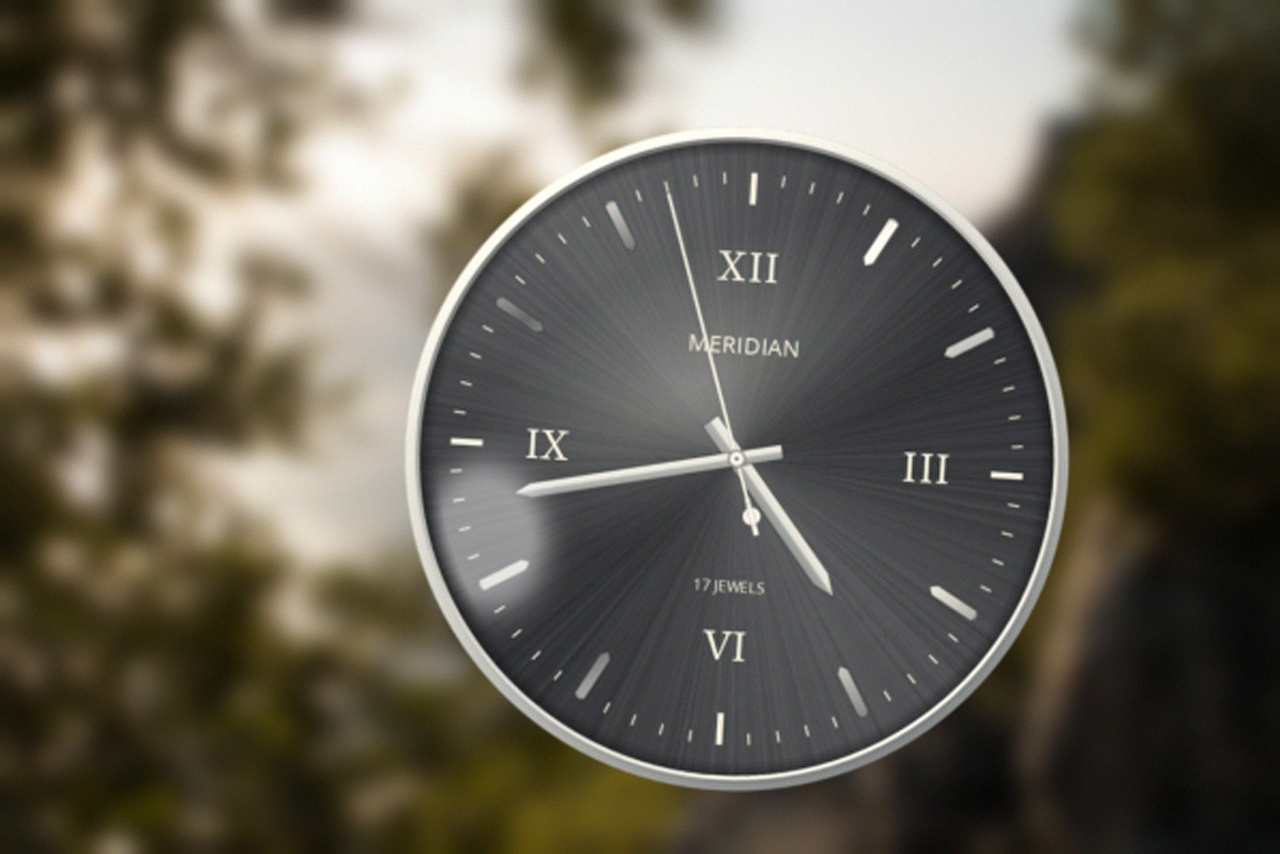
4h42m57s
